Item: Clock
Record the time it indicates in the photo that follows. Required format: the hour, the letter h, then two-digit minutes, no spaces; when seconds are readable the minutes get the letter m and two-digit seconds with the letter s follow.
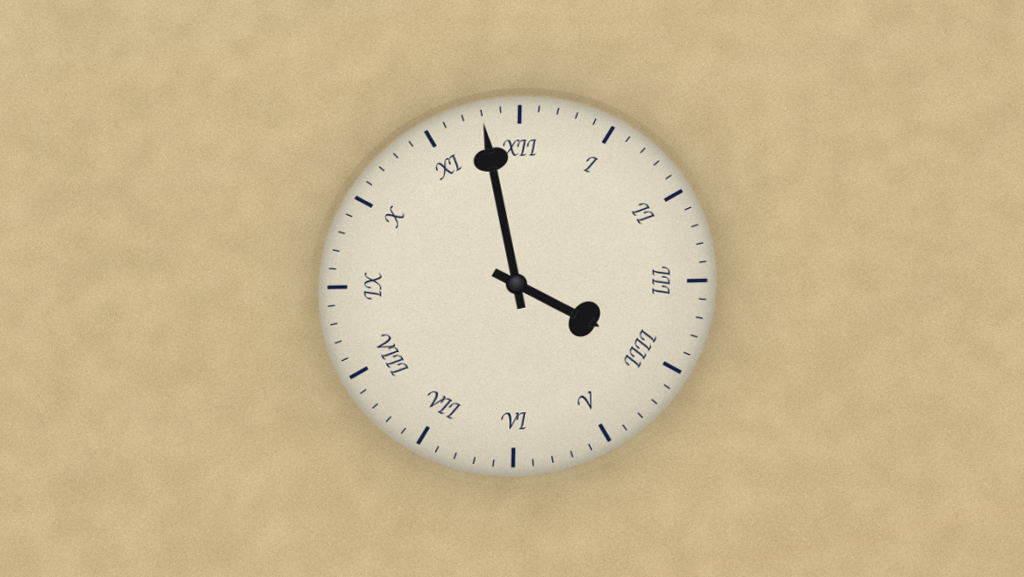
3h58
